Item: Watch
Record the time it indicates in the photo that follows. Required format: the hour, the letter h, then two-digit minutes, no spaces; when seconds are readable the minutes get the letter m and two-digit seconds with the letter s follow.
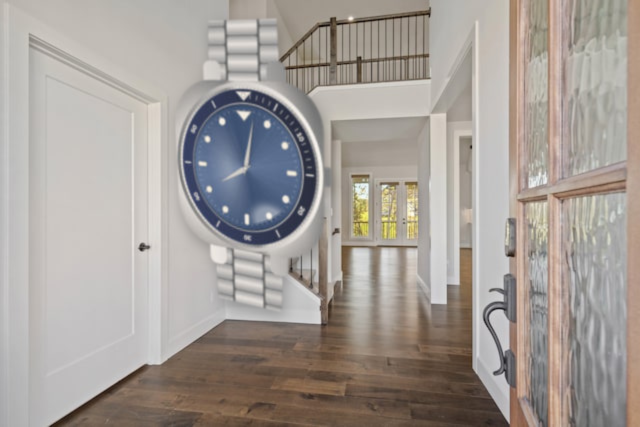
8h02
